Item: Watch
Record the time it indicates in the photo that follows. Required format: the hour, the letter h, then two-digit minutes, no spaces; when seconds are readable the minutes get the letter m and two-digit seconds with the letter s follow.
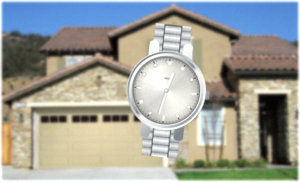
12h32
